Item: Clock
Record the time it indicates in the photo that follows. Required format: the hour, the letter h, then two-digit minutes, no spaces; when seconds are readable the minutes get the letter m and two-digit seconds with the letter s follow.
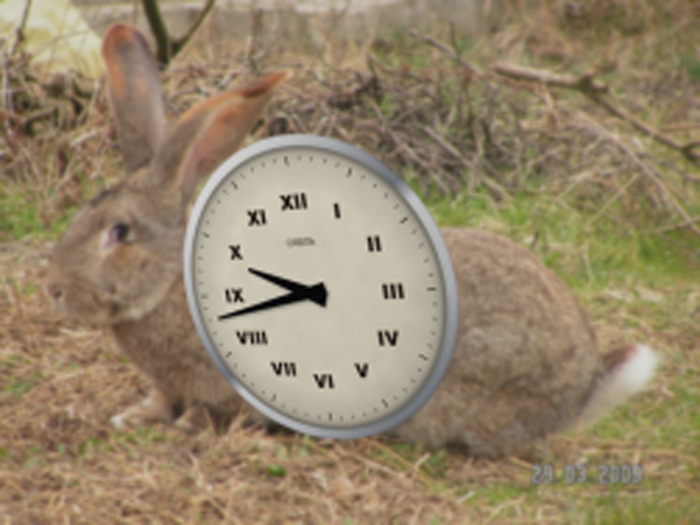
9h43
